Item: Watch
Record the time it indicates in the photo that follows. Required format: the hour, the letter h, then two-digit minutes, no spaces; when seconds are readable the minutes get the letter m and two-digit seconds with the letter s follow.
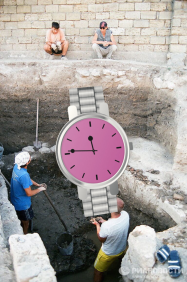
11h46
